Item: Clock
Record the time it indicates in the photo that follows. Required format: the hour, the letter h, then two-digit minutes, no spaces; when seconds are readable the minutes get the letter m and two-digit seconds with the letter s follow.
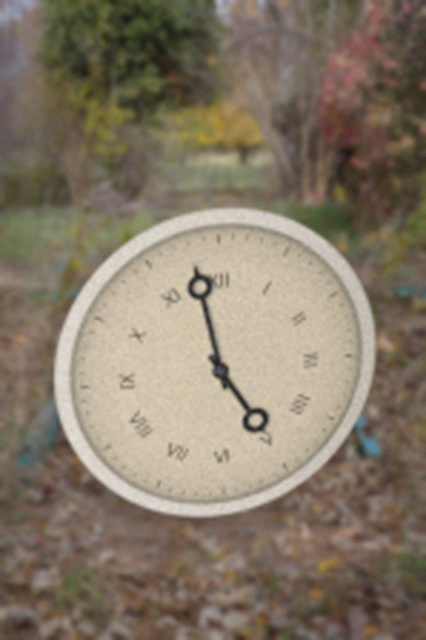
4h58
